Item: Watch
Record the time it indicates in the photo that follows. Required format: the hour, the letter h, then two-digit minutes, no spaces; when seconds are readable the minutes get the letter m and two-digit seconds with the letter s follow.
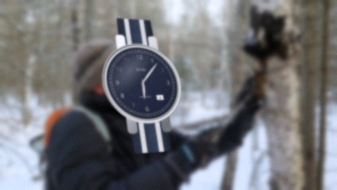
6h07
